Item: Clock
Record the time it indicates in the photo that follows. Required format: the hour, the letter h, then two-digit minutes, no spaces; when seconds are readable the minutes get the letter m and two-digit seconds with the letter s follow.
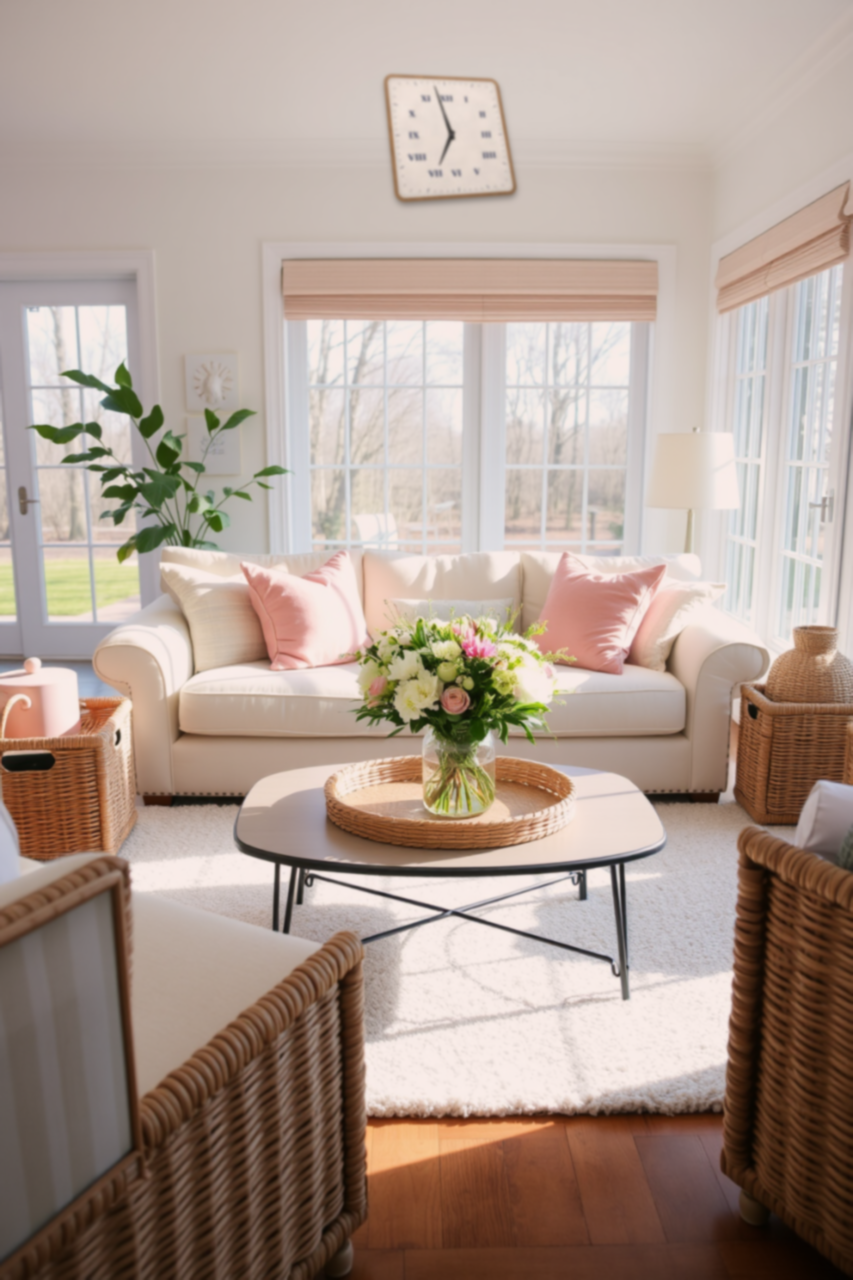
6h58
